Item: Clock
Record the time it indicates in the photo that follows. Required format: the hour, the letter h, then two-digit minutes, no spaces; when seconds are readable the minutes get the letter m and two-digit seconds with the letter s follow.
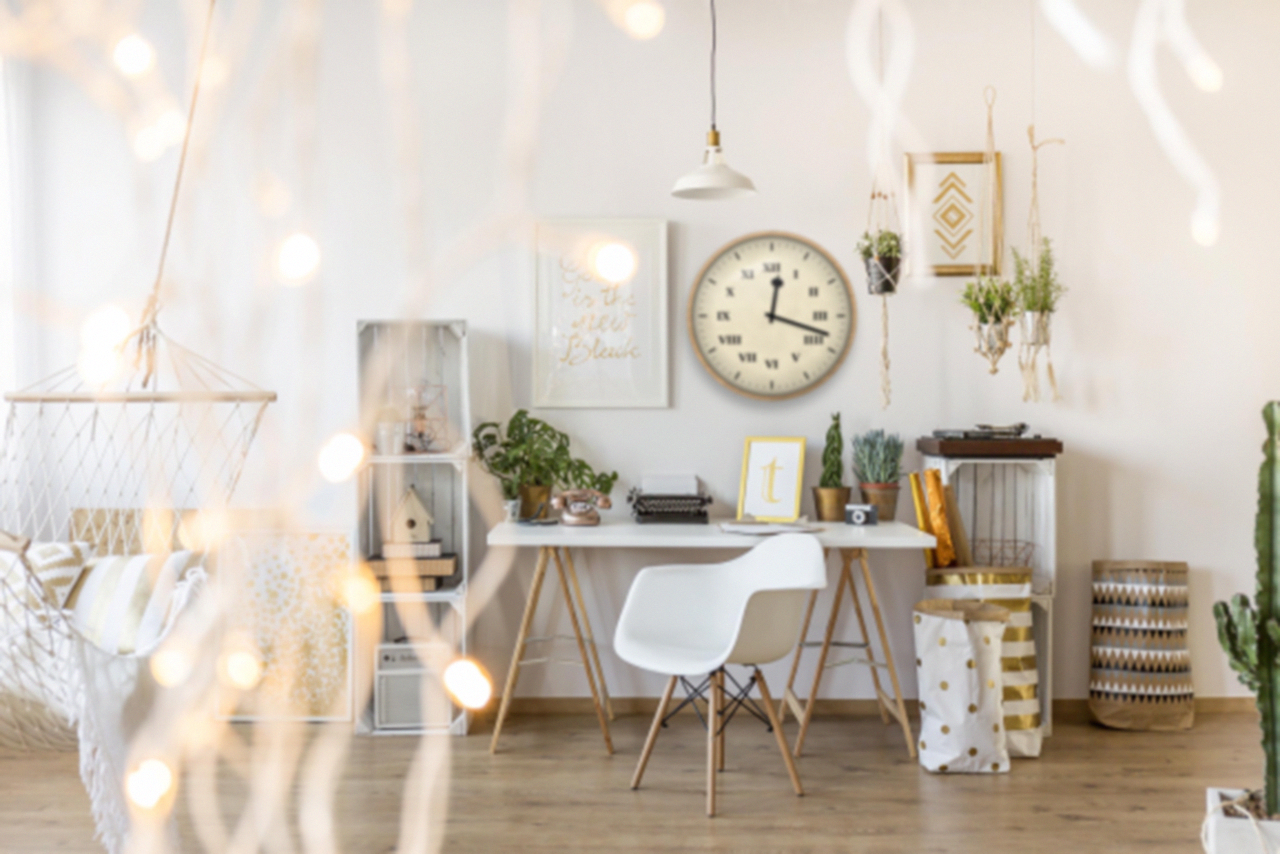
12h18
